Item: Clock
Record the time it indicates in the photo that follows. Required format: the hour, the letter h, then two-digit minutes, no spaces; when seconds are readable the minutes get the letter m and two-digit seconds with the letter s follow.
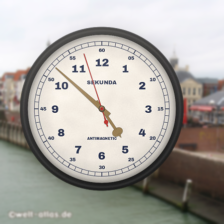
4h51m57s
